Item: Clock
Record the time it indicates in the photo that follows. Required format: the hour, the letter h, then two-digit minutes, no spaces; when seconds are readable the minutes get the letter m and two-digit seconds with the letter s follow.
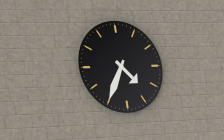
4h35
